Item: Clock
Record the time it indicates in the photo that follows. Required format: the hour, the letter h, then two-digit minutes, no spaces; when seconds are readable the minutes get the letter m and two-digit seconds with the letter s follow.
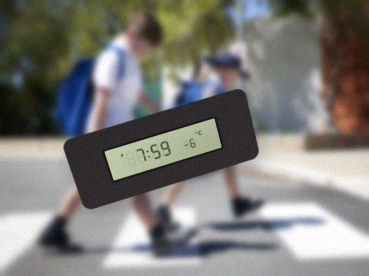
7h59
